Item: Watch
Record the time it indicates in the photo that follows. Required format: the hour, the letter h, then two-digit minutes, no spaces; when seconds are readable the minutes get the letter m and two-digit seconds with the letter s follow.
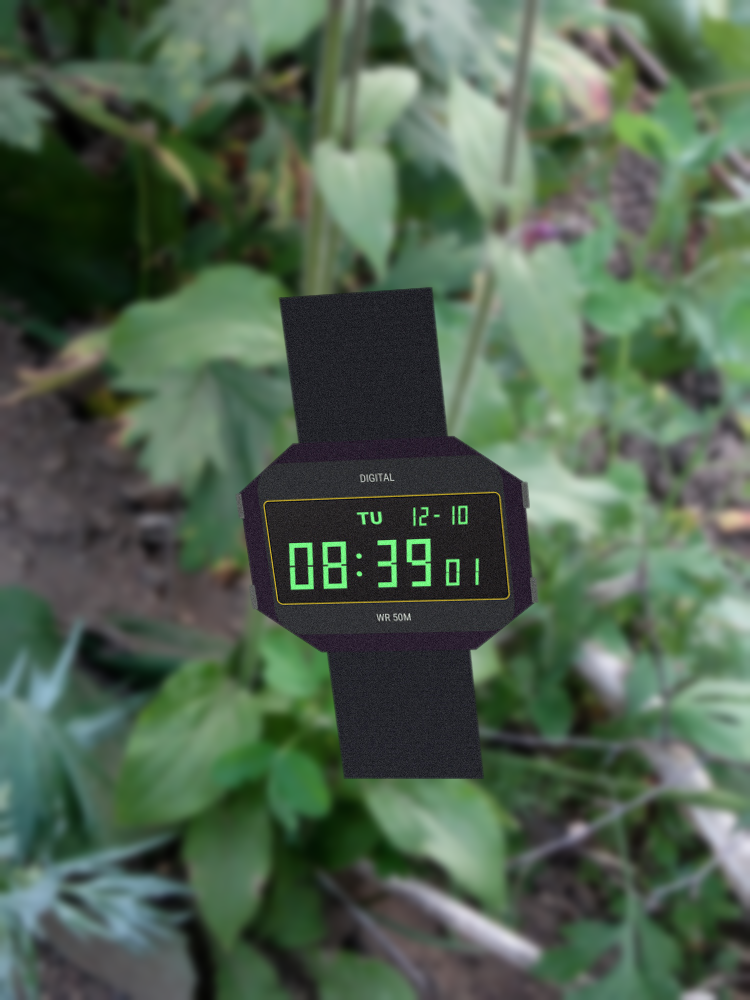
8h39m01s
